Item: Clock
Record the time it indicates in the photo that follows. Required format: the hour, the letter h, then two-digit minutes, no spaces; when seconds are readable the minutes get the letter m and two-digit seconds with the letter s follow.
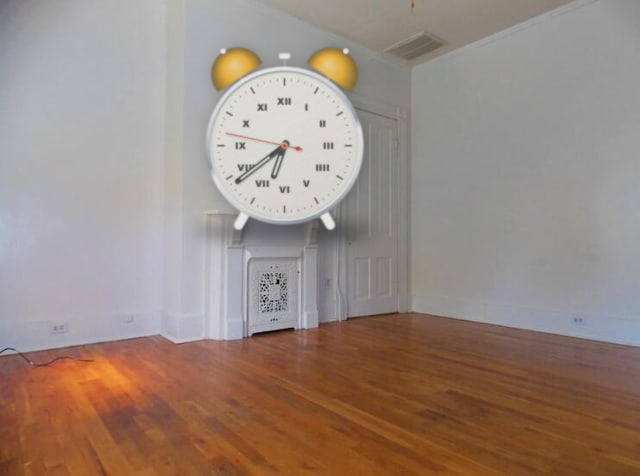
6h38m47s
